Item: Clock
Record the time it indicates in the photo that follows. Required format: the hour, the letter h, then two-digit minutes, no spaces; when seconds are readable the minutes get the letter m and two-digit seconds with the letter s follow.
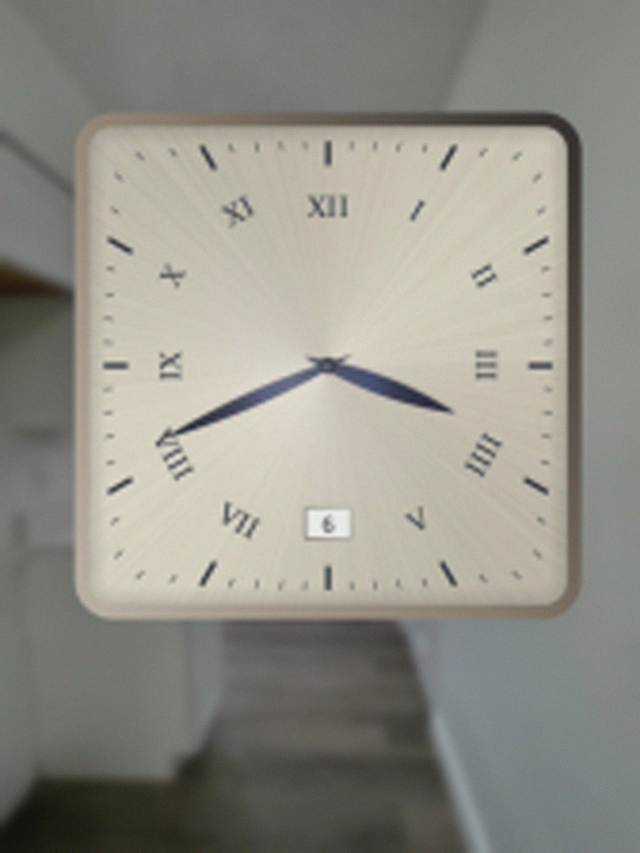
3h41
